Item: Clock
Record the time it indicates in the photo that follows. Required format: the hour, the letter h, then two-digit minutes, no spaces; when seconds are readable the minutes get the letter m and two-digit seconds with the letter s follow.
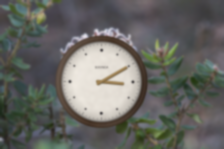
3h10
